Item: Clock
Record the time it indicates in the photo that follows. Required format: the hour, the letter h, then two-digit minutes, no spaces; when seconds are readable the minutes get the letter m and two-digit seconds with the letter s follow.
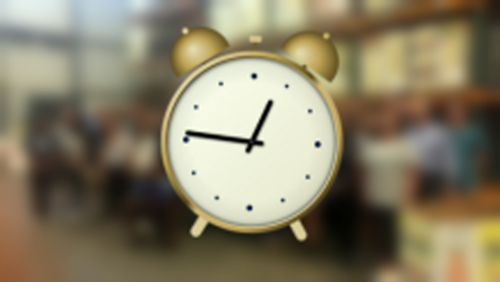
12h46
